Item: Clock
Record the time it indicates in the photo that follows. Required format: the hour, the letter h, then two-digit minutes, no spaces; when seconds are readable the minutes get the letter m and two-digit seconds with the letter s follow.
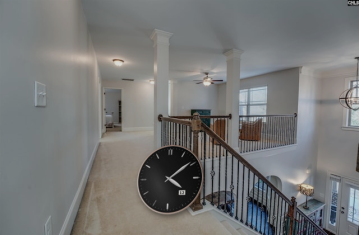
4h09
